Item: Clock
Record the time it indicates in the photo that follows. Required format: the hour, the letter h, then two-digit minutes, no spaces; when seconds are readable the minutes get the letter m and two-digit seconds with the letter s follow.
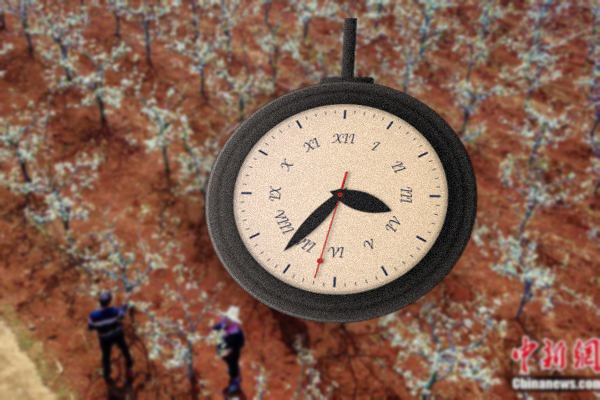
3h36m32s
